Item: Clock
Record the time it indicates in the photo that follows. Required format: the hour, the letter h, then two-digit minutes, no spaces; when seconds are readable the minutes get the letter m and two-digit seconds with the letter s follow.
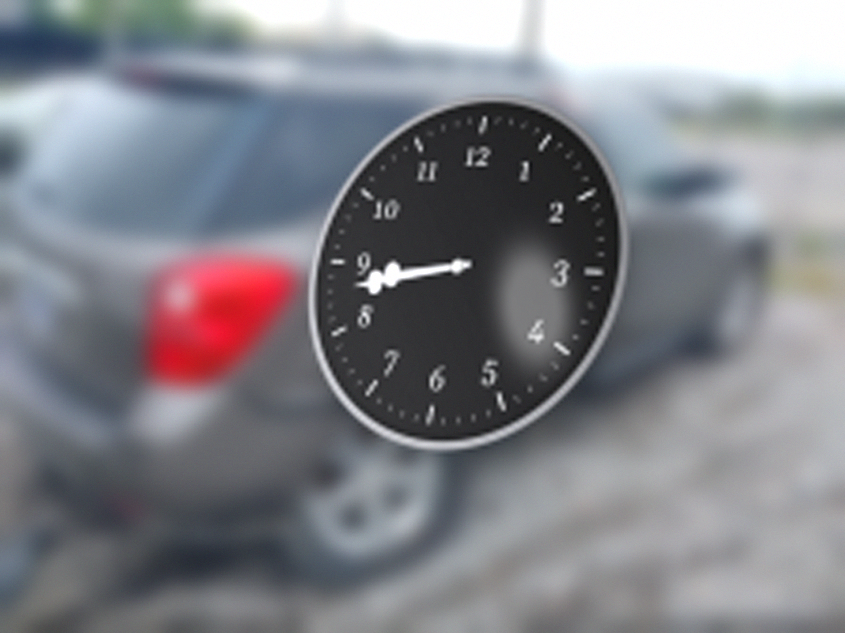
8h43
